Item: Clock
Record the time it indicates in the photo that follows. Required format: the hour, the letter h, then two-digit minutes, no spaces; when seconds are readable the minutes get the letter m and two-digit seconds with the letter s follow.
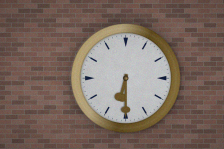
6h30
